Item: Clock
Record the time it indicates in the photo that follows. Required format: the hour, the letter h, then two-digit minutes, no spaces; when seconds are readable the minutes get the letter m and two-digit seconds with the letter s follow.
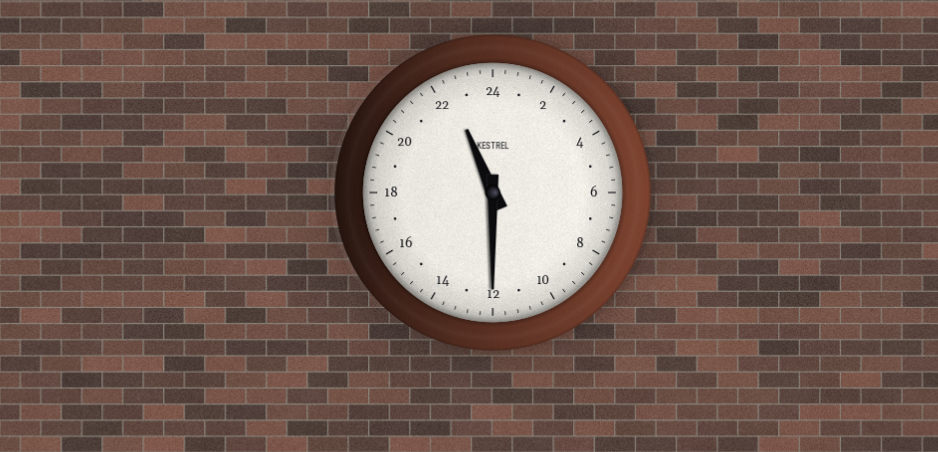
22h30
